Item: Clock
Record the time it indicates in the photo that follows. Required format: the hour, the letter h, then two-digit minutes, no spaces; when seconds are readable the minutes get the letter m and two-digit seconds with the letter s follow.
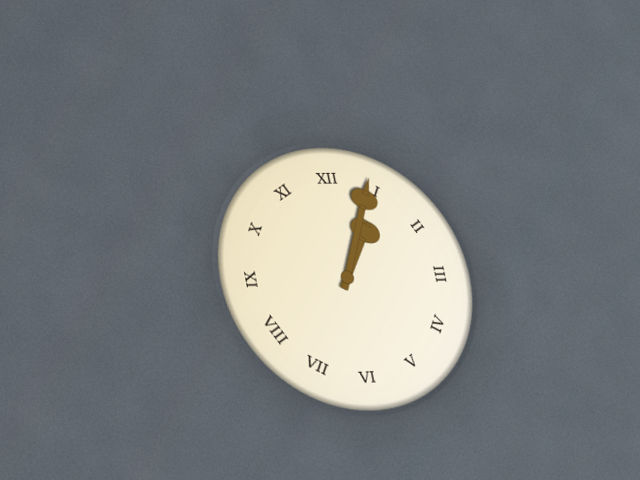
1h04
